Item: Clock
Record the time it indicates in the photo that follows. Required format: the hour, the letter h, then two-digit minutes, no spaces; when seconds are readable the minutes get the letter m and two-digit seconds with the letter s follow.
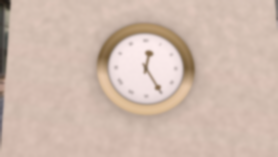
12h25
